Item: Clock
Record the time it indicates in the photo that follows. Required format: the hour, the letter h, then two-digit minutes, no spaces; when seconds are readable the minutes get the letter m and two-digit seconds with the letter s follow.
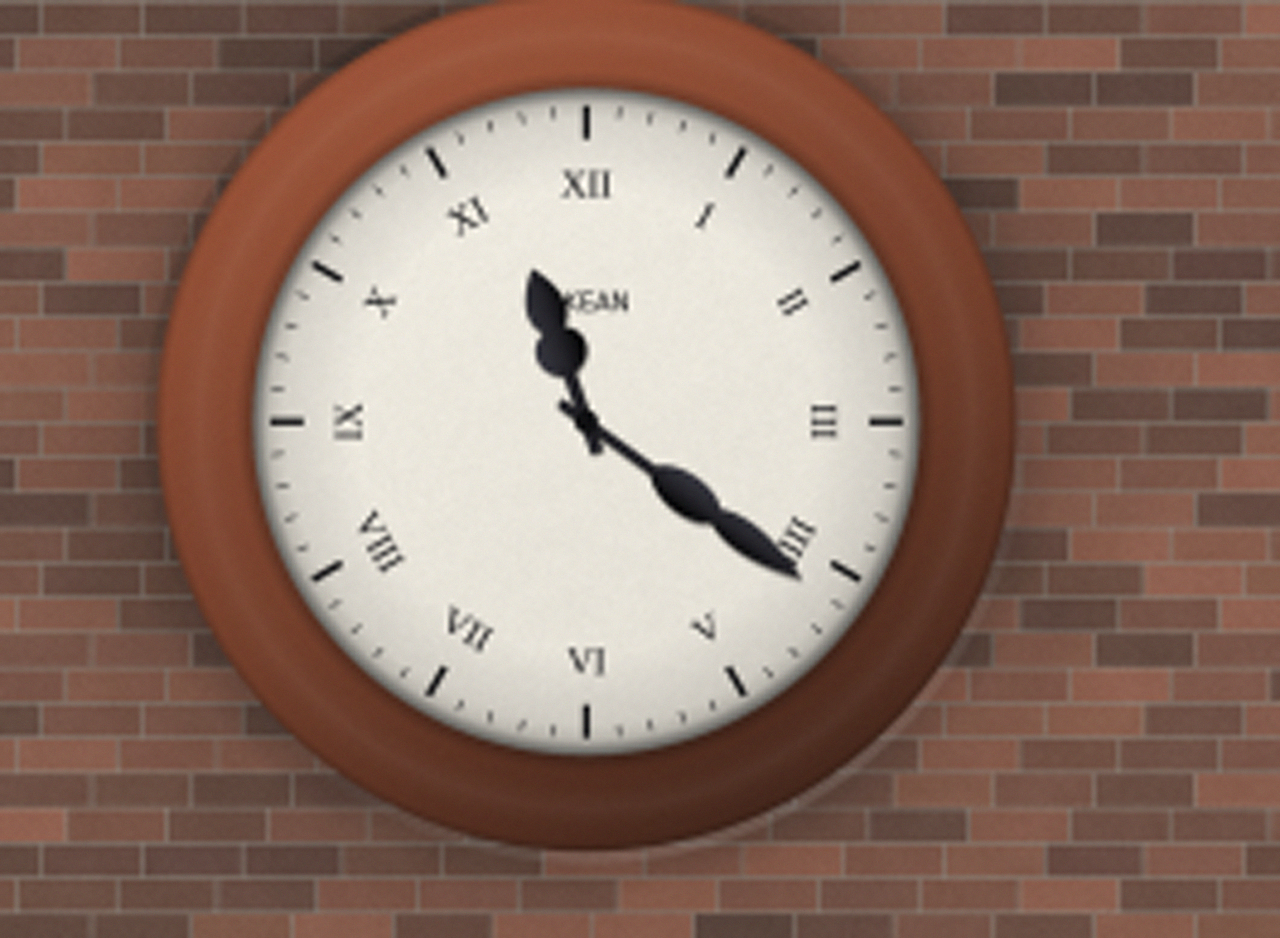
11h21
